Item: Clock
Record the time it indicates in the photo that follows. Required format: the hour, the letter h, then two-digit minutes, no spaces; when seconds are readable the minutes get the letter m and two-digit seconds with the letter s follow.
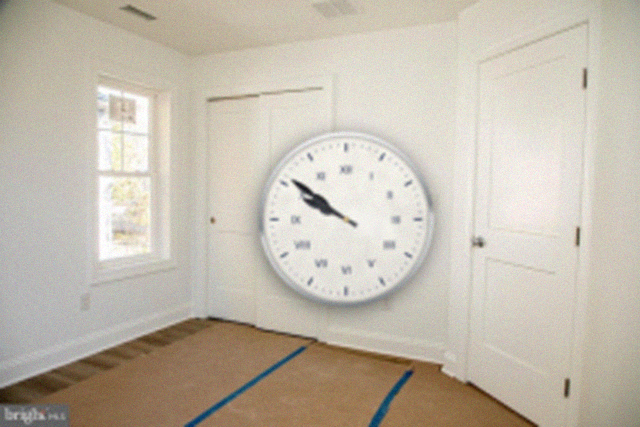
9h51
